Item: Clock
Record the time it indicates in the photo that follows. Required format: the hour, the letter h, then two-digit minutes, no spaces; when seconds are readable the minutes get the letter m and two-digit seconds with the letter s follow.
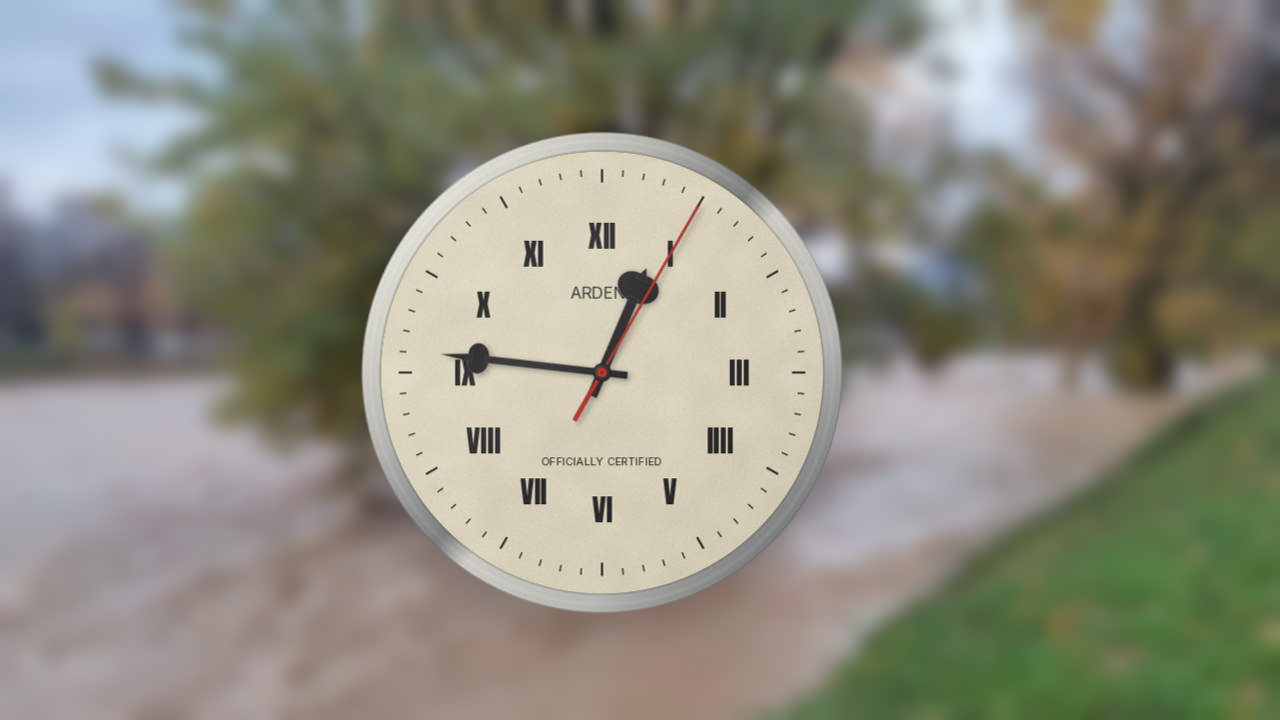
12h46m05s
